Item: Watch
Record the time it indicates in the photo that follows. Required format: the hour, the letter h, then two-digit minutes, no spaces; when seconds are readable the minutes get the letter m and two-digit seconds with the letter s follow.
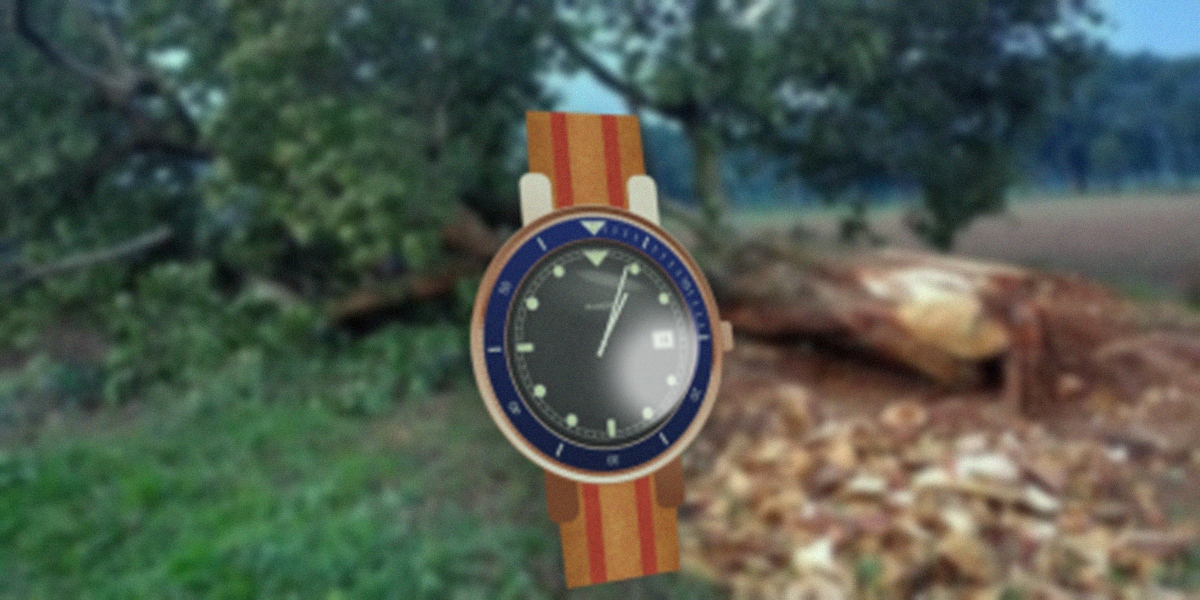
1h04
